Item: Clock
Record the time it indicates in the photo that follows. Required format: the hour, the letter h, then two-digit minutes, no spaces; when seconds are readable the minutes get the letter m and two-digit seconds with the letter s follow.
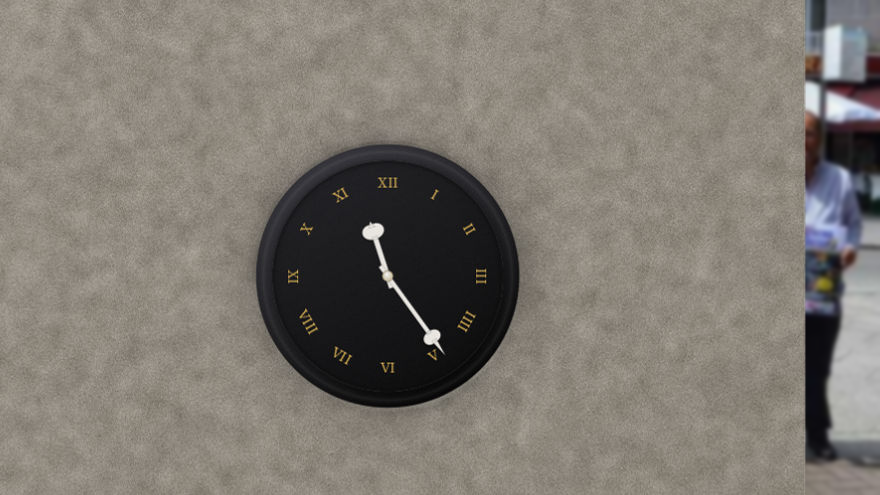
11h24
